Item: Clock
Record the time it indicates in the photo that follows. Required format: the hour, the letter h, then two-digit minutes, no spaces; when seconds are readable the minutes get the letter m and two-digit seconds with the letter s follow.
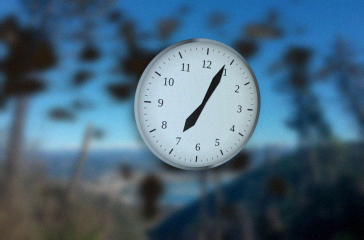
7h04
